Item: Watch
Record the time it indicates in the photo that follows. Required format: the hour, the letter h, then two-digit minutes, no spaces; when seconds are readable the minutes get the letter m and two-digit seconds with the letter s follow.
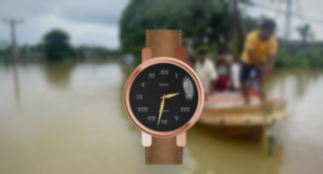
2h32
